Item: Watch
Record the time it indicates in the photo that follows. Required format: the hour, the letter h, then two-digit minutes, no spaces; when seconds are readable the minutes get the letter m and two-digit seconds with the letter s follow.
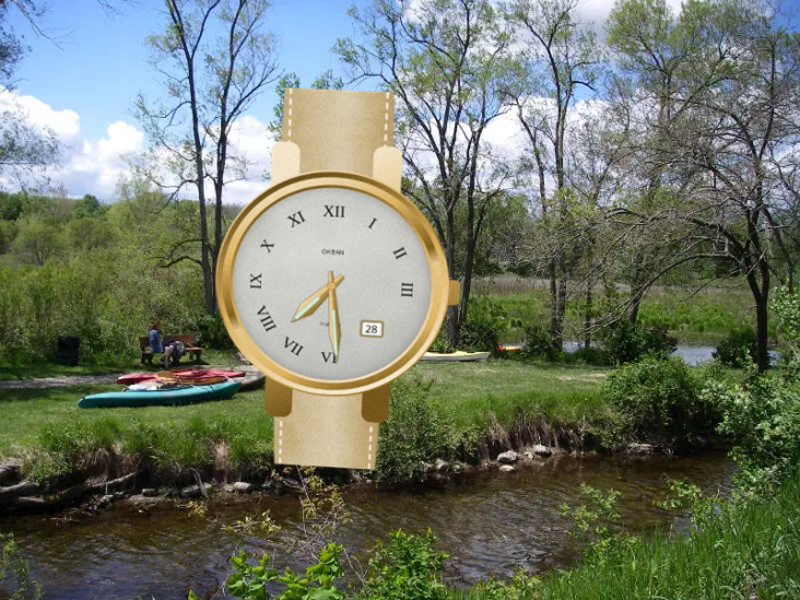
7h29
